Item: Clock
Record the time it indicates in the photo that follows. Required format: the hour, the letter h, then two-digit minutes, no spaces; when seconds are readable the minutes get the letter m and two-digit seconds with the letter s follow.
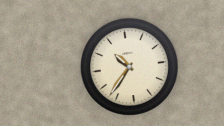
10h37
